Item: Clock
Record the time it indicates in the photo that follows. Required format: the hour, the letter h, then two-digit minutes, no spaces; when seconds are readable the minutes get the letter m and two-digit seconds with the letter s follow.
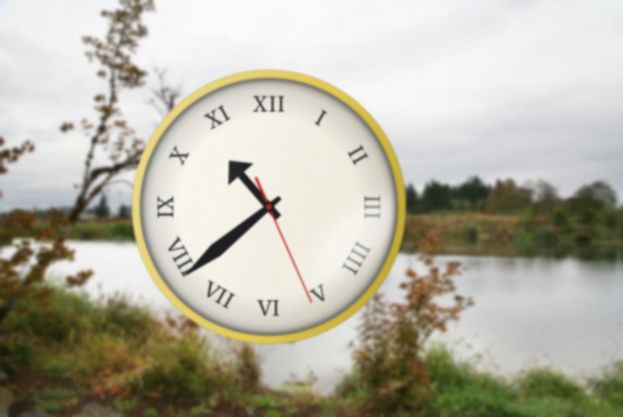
10h38m26s
